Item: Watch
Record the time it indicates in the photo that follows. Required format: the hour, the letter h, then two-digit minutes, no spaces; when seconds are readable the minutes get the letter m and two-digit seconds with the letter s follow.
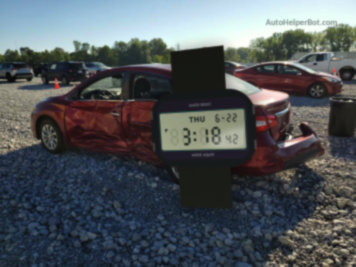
3h18
